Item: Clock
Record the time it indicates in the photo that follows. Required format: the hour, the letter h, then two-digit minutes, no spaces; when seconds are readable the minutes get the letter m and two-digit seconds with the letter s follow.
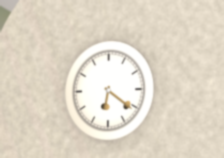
6h21
